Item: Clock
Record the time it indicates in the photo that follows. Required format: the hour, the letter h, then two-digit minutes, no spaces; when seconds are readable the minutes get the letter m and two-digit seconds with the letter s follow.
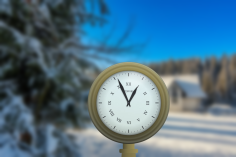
12h56
